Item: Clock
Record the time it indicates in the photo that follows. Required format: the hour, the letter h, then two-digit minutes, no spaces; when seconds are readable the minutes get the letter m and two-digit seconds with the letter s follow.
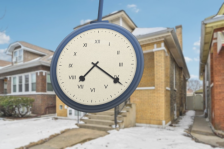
7h21
